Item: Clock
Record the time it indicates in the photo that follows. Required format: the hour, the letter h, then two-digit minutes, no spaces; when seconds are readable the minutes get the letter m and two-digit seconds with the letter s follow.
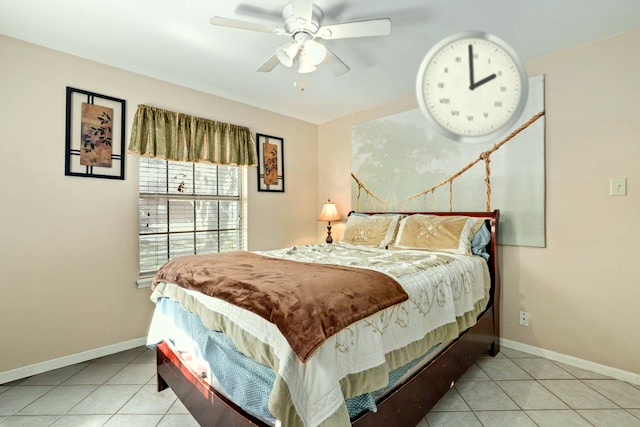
1h59
